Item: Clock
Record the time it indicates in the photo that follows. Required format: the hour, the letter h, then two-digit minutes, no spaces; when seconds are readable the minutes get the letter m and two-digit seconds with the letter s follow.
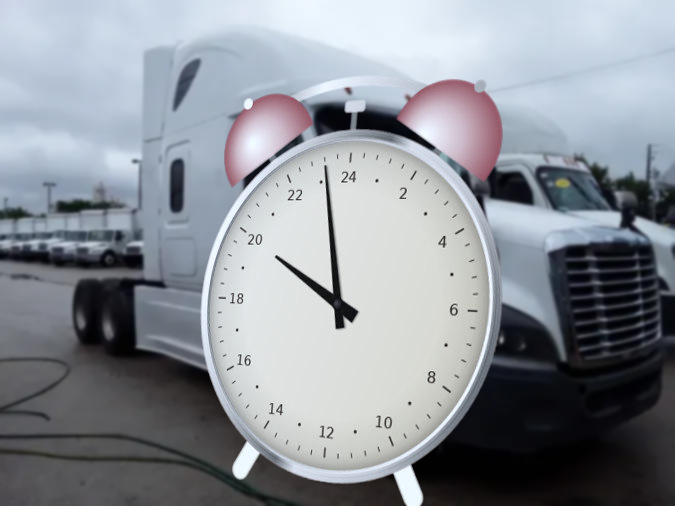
19h58
